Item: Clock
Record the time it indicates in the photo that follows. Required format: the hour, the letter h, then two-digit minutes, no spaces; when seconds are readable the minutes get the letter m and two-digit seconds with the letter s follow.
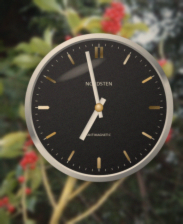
6h58
